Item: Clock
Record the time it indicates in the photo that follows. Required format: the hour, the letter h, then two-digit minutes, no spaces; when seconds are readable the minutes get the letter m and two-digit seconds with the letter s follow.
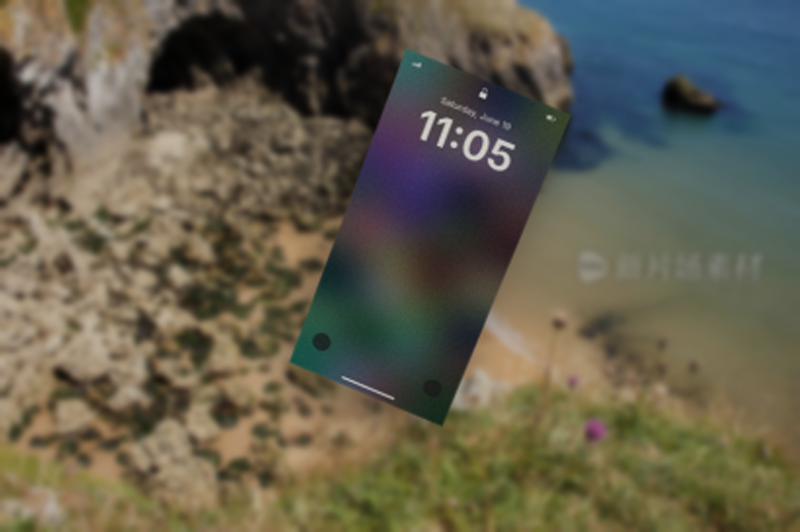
11h05
